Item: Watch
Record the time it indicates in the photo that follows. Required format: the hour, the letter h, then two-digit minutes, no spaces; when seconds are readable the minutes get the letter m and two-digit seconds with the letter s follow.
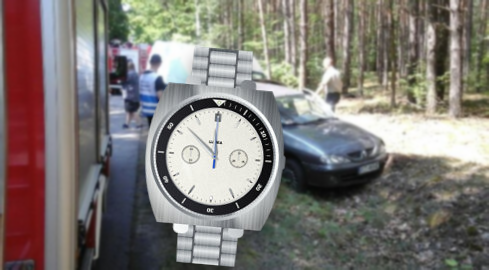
11h52
